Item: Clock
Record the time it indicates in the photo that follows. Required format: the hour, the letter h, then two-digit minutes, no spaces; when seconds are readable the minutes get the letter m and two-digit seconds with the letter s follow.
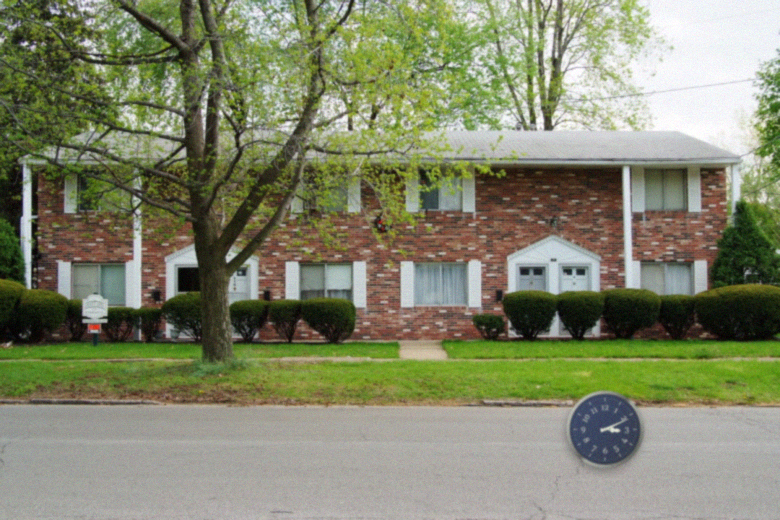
3h11
